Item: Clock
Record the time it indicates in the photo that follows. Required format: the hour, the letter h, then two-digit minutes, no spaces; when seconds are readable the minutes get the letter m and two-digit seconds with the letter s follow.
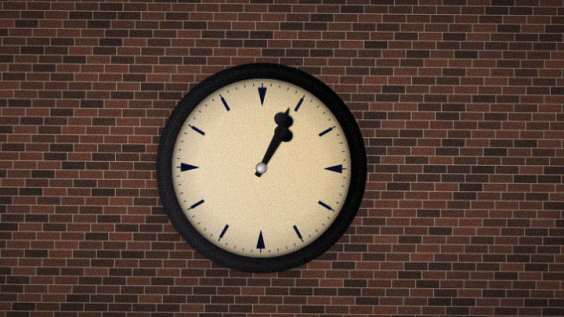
1h04
